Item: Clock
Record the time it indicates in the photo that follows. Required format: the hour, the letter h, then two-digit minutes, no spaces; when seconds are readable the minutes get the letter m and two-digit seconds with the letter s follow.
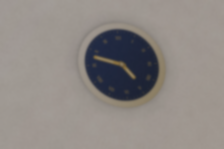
4h48
